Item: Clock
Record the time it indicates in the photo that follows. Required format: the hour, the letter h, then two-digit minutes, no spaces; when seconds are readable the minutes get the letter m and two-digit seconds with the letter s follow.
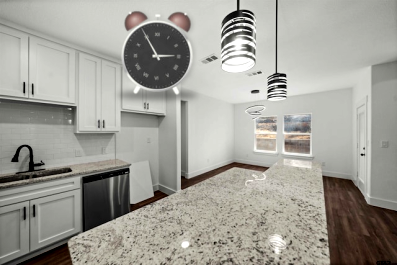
2h55
